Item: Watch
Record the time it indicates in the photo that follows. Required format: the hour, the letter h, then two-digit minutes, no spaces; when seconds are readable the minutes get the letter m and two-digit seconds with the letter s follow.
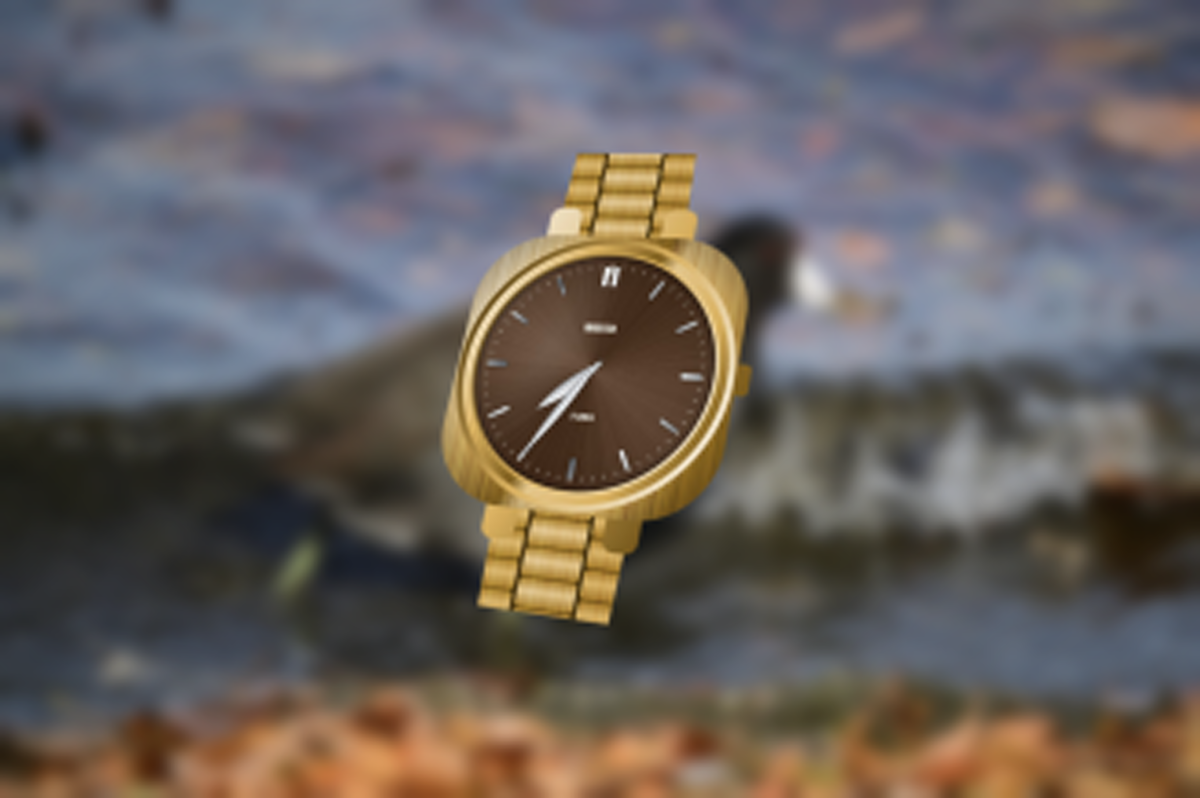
7h35
